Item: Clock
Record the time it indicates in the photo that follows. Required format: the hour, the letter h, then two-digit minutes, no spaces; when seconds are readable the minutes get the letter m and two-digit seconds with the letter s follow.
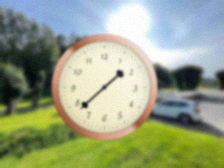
1h38
